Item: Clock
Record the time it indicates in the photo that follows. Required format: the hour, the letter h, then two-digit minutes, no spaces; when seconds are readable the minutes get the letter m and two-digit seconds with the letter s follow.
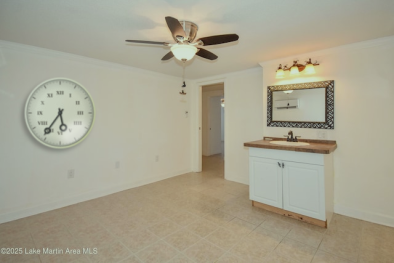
5h36
